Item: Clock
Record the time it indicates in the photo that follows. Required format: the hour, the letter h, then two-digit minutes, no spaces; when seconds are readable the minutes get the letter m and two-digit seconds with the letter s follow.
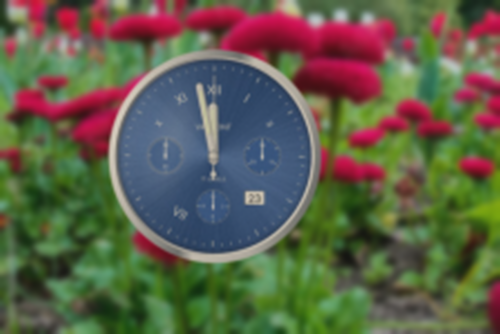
11h58
